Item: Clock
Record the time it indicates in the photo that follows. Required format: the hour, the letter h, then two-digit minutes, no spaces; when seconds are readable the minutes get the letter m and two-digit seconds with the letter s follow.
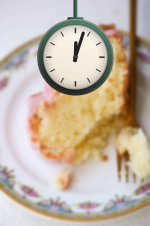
12h03
